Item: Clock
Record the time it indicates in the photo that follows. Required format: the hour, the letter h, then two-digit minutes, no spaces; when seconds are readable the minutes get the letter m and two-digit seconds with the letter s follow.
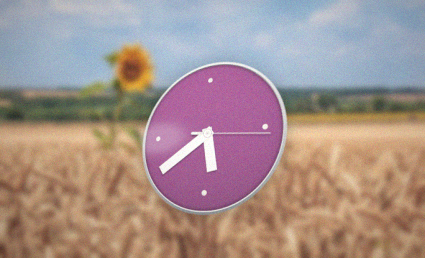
5h39m16s
